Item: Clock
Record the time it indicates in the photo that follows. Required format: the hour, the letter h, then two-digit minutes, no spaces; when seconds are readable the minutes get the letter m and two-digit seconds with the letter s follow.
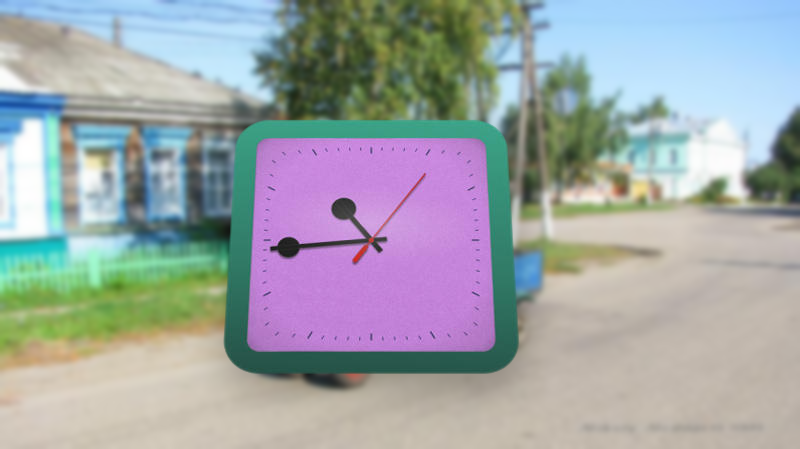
10h44m06s
